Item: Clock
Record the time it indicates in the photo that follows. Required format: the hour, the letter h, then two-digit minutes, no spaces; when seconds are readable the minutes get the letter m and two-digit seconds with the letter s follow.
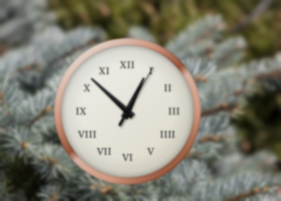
12h52m05s
